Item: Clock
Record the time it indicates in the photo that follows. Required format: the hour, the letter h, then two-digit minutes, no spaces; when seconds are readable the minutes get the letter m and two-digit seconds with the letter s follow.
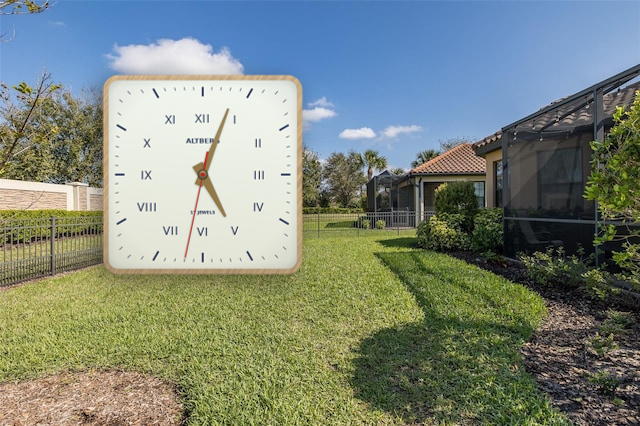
5h03m32s
